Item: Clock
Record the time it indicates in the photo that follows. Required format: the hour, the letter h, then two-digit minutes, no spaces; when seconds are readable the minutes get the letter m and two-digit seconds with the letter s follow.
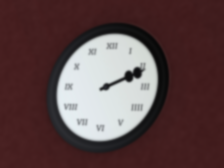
2h11
